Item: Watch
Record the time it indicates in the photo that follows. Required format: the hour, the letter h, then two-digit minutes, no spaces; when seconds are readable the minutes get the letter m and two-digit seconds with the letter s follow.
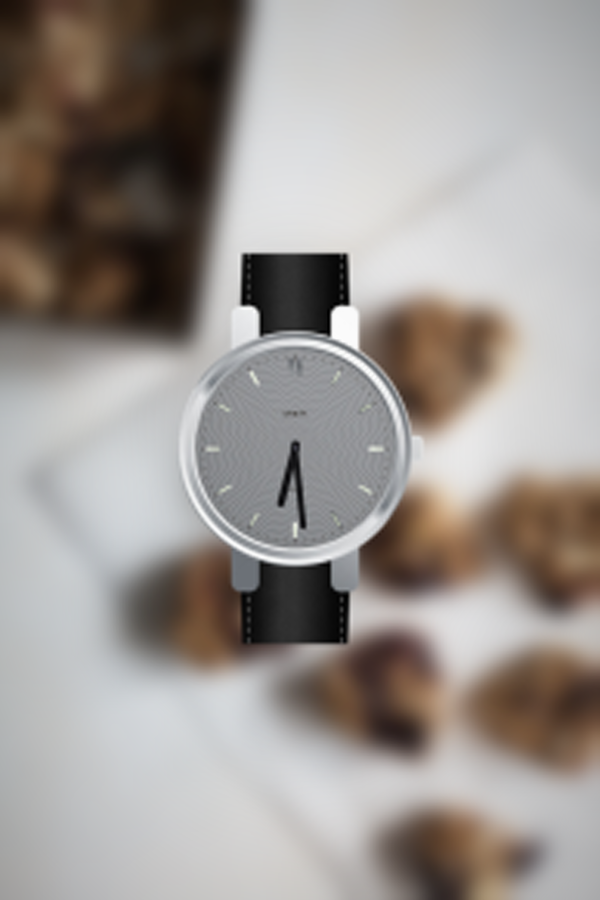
6h29
